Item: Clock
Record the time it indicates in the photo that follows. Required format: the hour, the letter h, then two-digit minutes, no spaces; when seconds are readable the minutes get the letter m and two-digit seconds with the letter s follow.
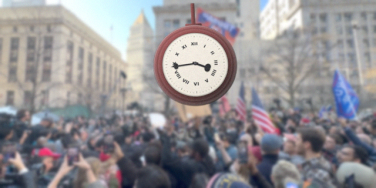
3h44
